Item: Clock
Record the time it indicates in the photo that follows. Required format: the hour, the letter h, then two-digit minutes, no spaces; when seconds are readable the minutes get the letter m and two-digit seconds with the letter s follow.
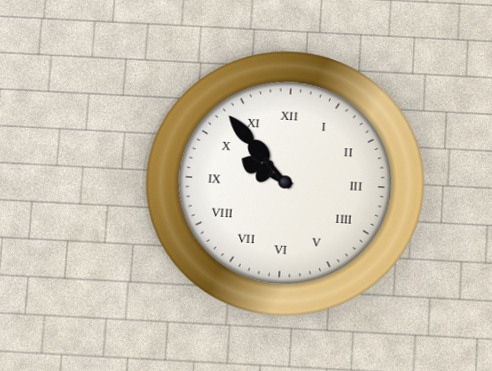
9h53
